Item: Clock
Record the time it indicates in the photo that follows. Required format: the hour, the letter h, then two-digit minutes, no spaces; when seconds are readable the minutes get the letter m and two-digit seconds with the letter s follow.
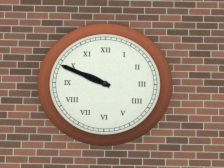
9h49
